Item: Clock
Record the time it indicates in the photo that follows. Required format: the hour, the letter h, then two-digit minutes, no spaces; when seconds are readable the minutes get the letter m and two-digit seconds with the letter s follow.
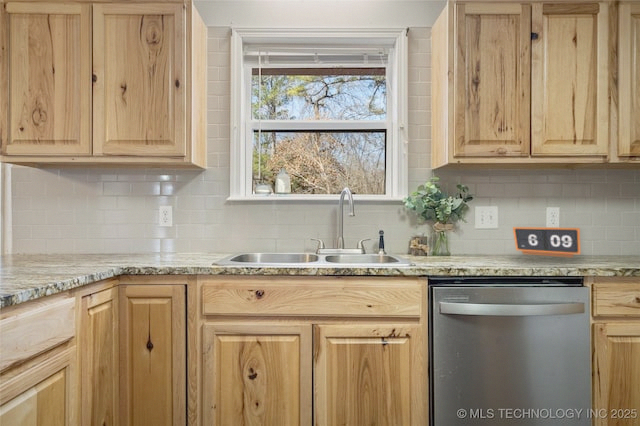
6h09
